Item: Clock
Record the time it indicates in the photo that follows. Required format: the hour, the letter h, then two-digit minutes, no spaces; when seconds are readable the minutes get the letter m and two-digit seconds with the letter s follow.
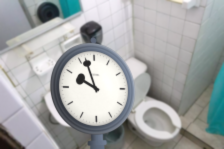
9h57
